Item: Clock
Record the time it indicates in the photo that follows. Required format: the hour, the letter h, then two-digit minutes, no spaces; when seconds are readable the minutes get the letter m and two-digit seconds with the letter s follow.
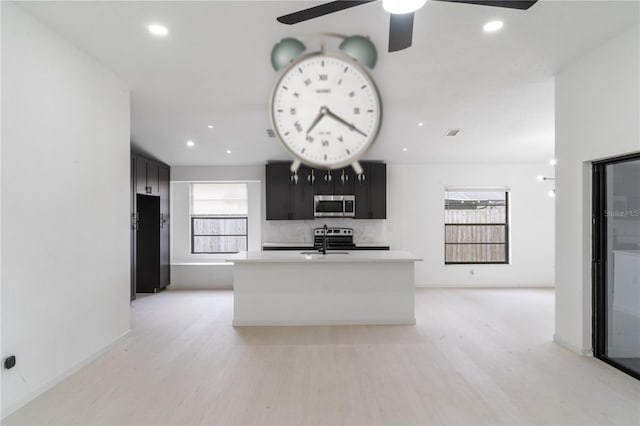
7h20
